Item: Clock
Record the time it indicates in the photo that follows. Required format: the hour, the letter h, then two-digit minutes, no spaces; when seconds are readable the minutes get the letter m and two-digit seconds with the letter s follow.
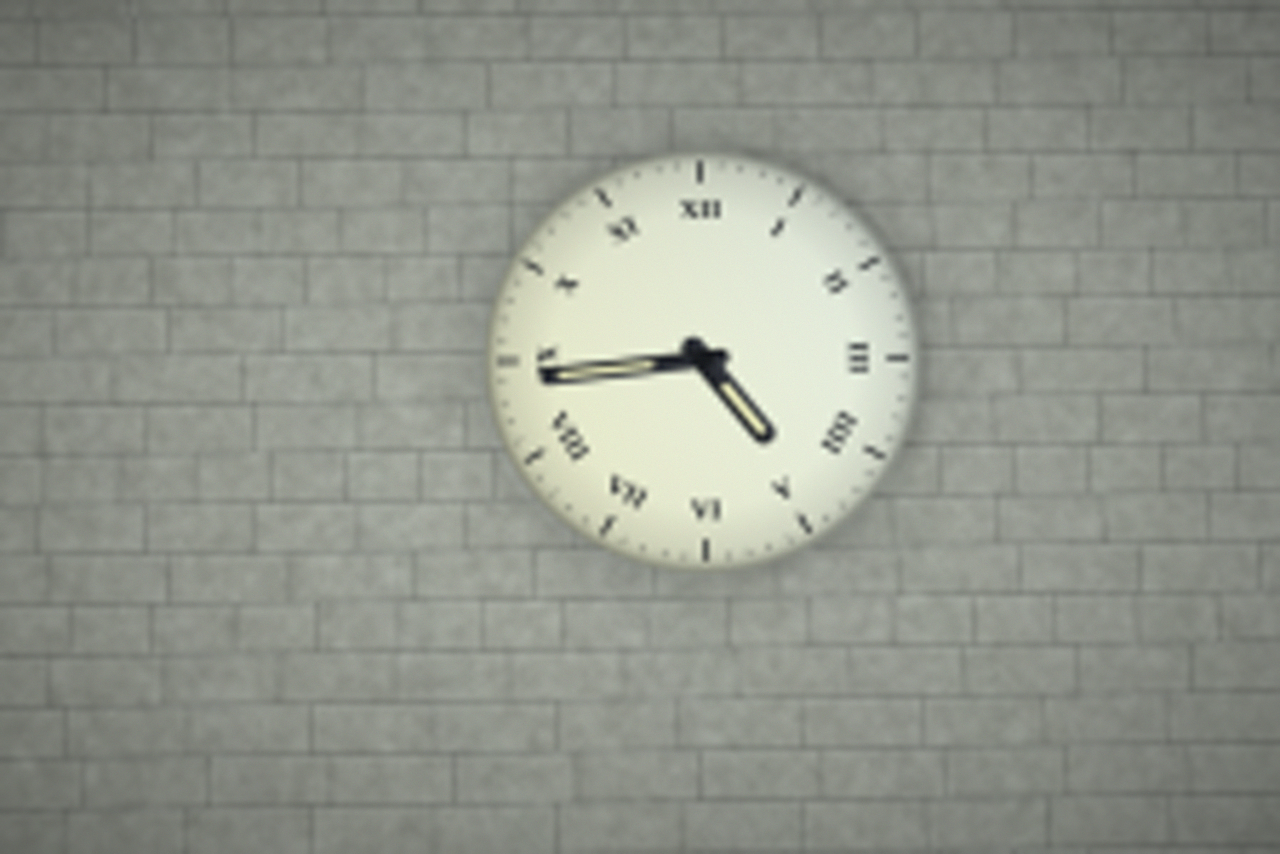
4h44
